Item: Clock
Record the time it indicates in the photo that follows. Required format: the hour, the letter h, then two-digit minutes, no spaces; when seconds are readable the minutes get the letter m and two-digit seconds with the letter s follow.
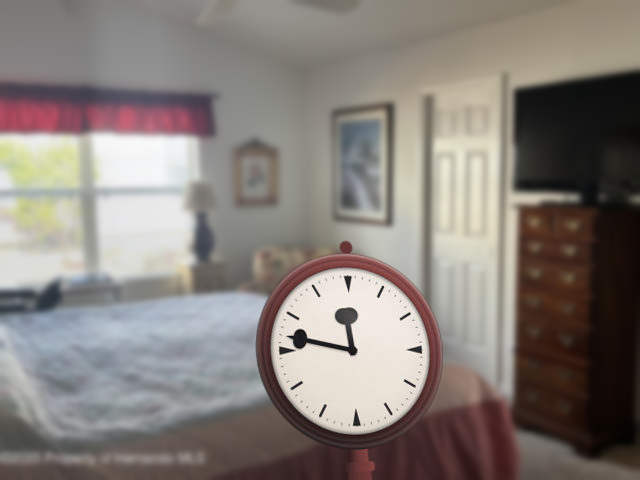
11h47
